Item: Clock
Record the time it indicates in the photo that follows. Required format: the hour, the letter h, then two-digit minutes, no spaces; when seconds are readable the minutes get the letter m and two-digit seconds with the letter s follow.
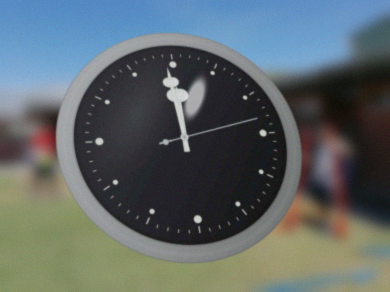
11h59m13s
